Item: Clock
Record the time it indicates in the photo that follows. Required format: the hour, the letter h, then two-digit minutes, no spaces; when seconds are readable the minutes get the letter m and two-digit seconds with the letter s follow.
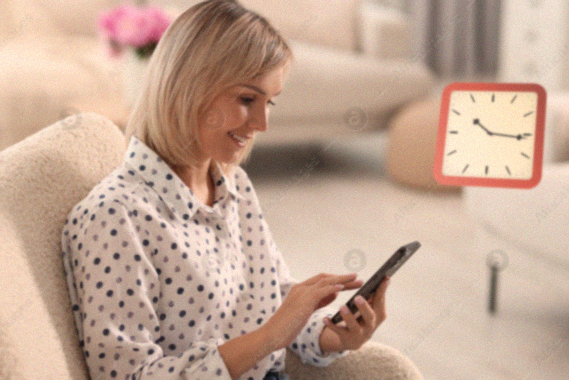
10h16
